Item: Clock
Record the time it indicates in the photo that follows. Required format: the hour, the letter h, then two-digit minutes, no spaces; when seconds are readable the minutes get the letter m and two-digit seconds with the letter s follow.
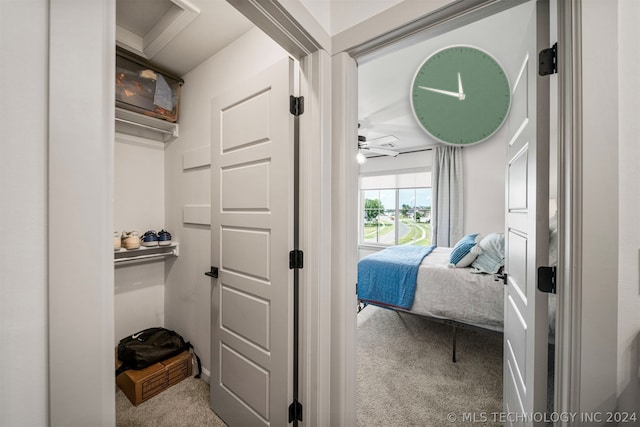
11h47
